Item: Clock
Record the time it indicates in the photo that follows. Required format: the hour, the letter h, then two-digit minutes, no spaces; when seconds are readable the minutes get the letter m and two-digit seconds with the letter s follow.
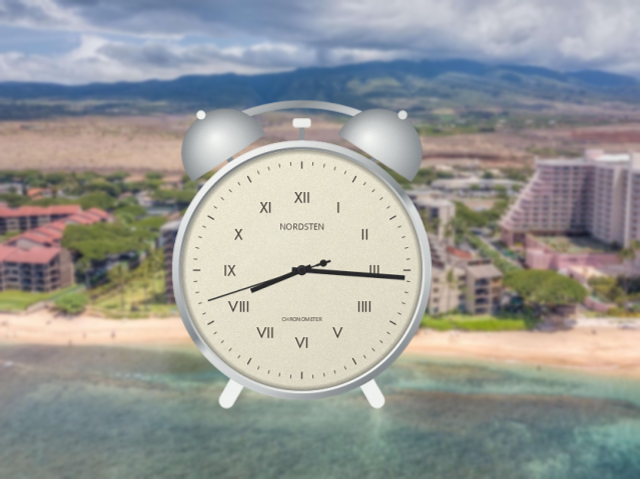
8h15m42s
